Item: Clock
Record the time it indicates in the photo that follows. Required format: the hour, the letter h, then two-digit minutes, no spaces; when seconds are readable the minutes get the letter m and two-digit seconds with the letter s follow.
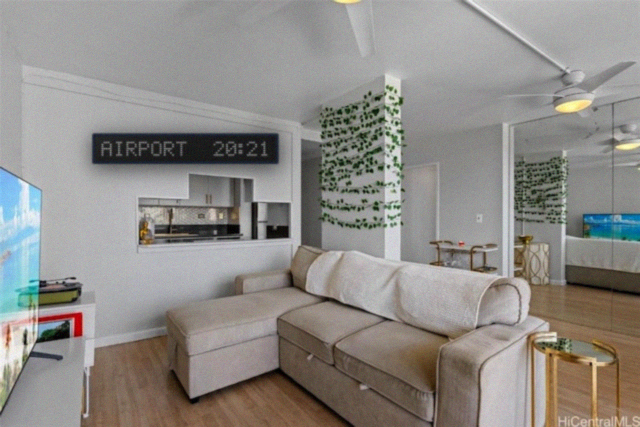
20h21
